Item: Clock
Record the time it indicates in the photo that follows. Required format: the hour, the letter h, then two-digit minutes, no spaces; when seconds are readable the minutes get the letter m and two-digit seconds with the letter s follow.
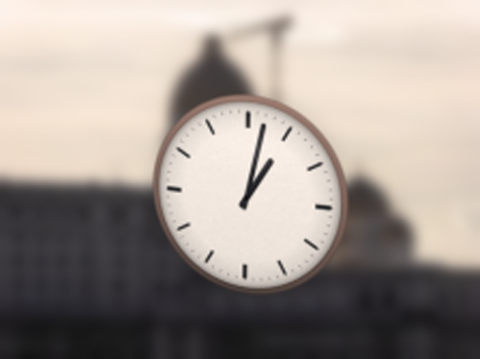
1h02
